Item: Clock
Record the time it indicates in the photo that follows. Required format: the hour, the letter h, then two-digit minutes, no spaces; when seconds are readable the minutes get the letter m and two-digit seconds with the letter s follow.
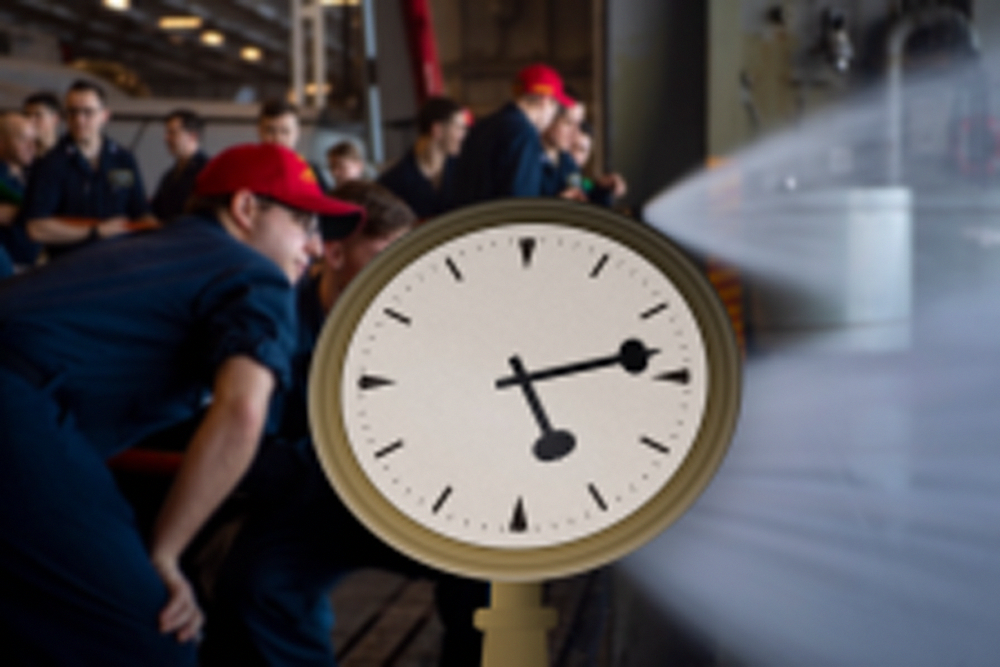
5h13
